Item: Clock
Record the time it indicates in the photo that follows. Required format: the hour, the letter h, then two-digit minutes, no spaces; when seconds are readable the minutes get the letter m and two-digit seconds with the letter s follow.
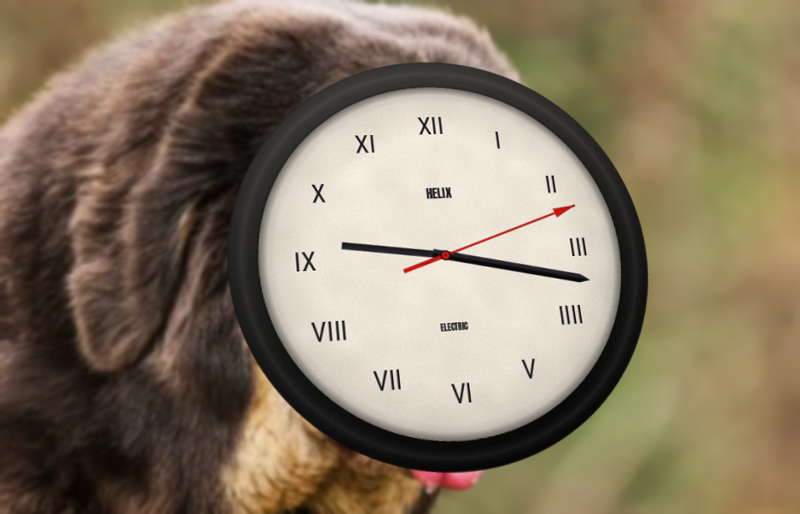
9h17m12s
